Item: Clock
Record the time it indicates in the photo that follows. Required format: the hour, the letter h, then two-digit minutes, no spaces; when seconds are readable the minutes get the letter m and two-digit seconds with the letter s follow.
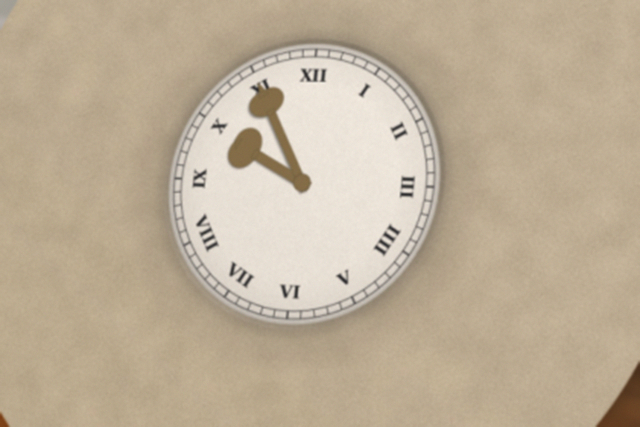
9h55
